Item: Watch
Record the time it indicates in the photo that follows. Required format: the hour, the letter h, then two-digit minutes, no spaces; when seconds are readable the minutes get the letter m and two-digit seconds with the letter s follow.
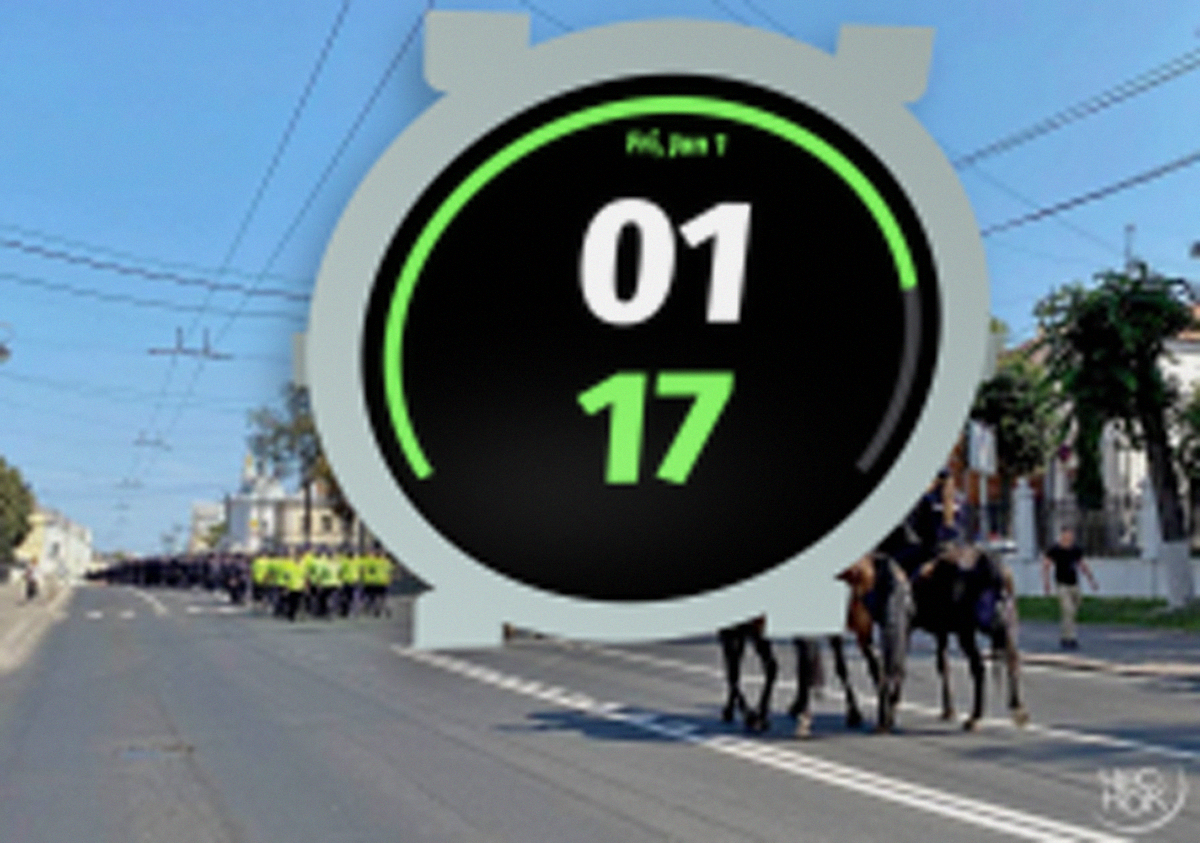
1h17
